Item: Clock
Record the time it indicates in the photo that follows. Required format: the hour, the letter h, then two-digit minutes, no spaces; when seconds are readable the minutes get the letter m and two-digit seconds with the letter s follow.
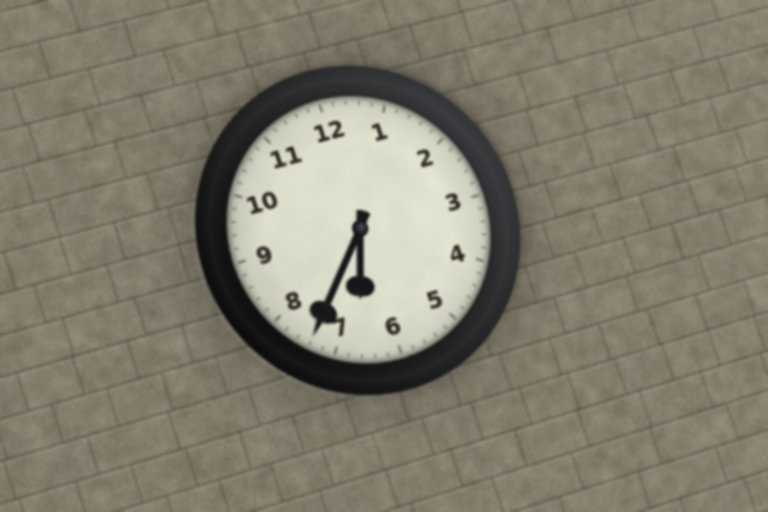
6h37
